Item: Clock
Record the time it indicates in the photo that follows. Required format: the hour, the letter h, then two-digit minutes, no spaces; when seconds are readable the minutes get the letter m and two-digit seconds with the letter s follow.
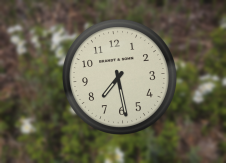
7h29
